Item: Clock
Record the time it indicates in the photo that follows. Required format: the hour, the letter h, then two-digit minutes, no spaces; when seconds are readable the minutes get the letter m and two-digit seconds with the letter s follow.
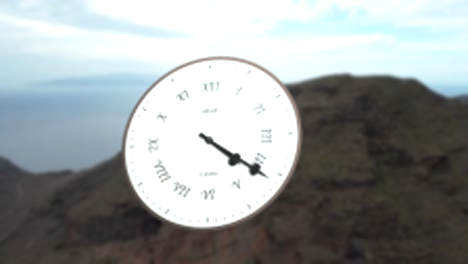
4h21
